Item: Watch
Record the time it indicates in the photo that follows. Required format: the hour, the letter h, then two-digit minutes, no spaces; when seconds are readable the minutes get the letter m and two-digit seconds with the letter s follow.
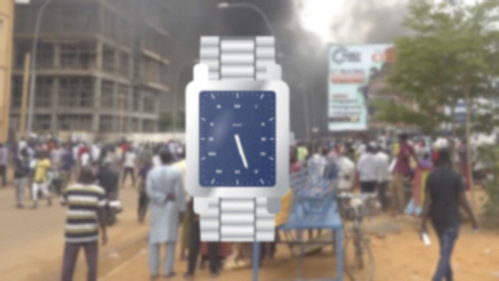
5h27
